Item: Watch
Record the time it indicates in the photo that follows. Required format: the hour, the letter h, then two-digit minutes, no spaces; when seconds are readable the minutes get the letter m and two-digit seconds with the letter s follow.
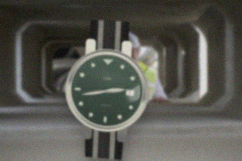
2h43
